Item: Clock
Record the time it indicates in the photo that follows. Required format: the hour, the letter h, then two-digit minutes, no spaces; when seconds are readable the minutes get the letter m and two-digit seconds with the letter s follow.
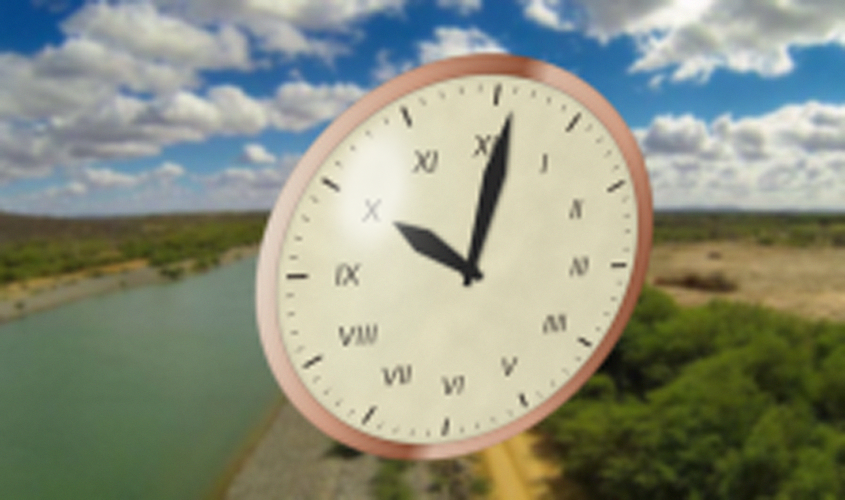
10h01
